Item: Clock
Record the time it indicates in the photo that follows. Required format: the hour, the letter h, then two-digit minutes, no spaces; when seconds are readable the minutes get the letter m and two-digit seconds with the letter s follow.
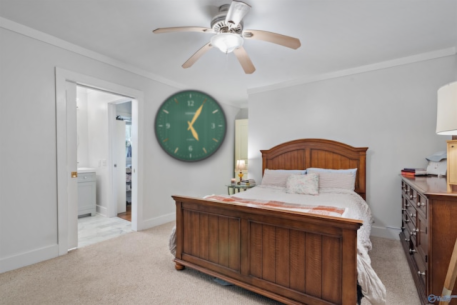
5h05
